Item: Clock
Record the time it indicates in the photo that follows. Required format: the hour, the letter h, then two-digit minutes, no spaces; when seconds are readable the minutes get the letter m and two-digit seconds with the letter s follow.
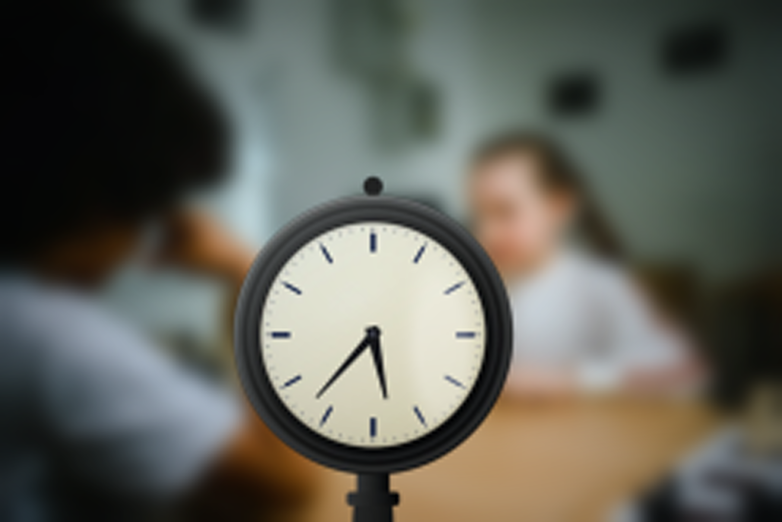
5h37
